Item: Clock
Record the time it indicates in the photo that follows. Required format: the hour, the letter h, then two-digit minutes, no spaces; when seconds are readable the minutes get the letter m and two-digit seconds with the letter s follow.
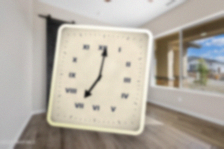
7h01
